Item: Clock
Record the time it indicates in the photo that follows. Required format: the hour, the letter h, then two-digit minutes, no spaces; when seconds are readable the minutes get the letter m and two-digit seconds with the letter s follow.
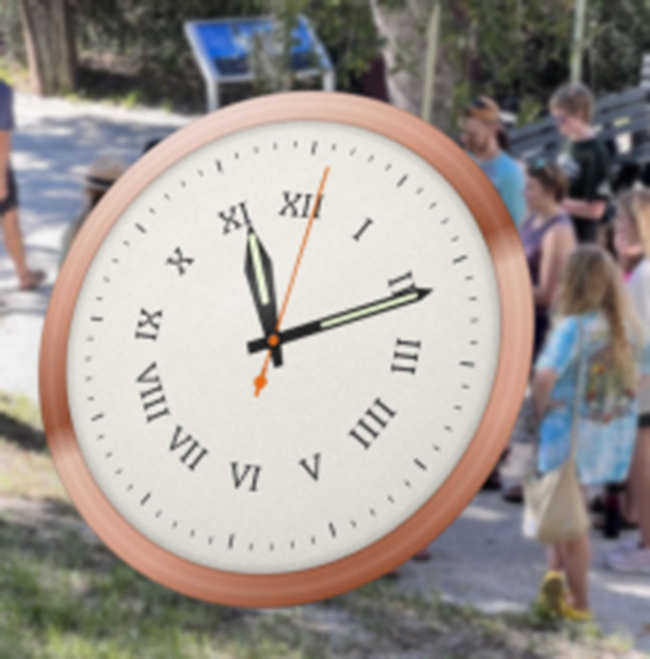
11h11m01s
